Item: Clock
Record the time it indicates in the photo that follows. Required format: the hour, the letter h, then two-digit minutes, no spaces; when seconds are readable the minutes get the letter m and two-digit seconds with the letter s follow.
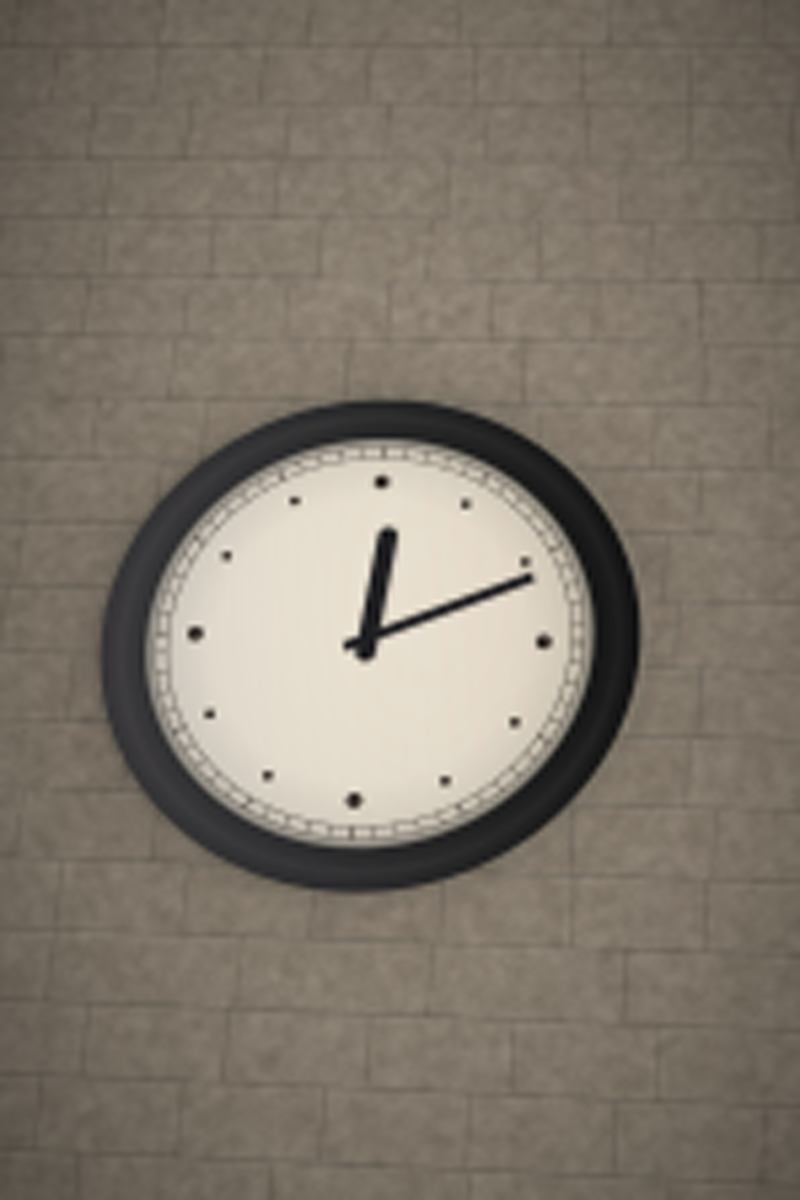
12h11
